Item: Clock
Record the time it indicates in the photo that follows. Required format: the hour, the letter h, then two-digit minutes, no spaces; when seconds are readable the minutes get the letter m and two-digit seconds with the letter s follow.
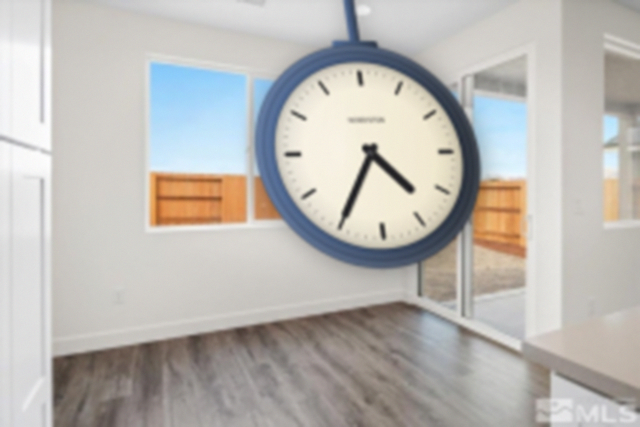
4h35
